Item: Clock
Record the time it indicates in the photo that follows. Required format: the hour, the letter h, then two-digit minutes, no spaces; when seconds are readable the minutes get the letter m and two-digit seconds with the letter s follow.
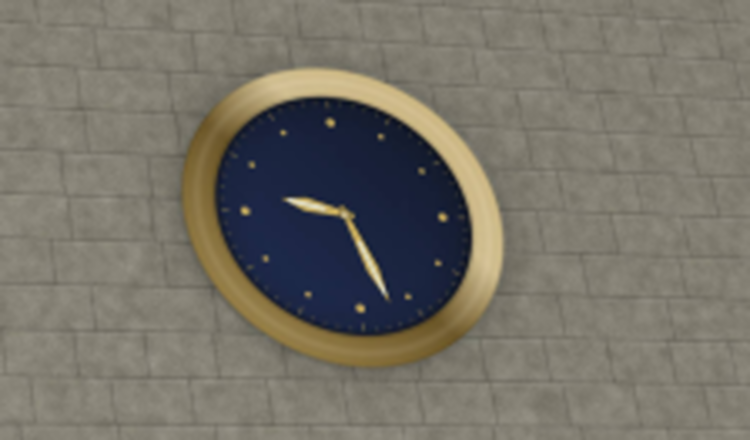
9h27
